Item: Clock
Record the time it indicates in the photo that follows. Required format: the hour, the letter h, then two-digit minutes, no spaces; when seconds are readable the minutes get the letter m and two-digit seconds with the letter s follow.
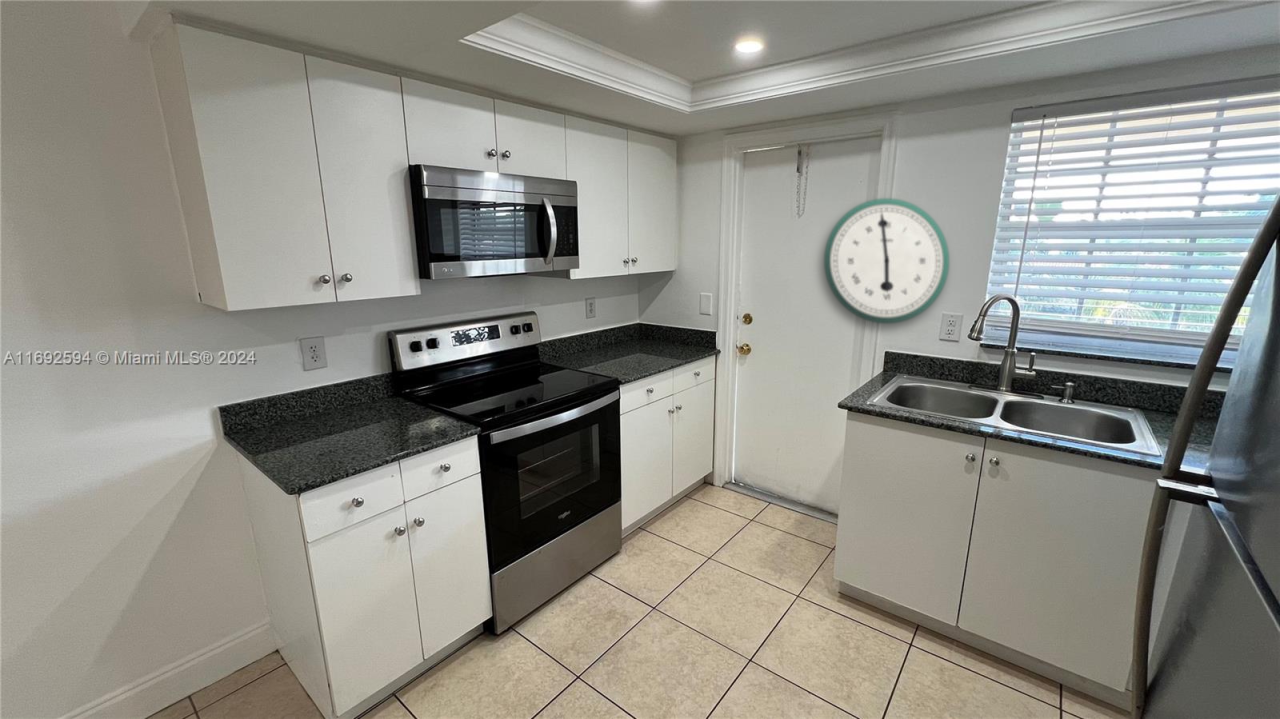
5h59
